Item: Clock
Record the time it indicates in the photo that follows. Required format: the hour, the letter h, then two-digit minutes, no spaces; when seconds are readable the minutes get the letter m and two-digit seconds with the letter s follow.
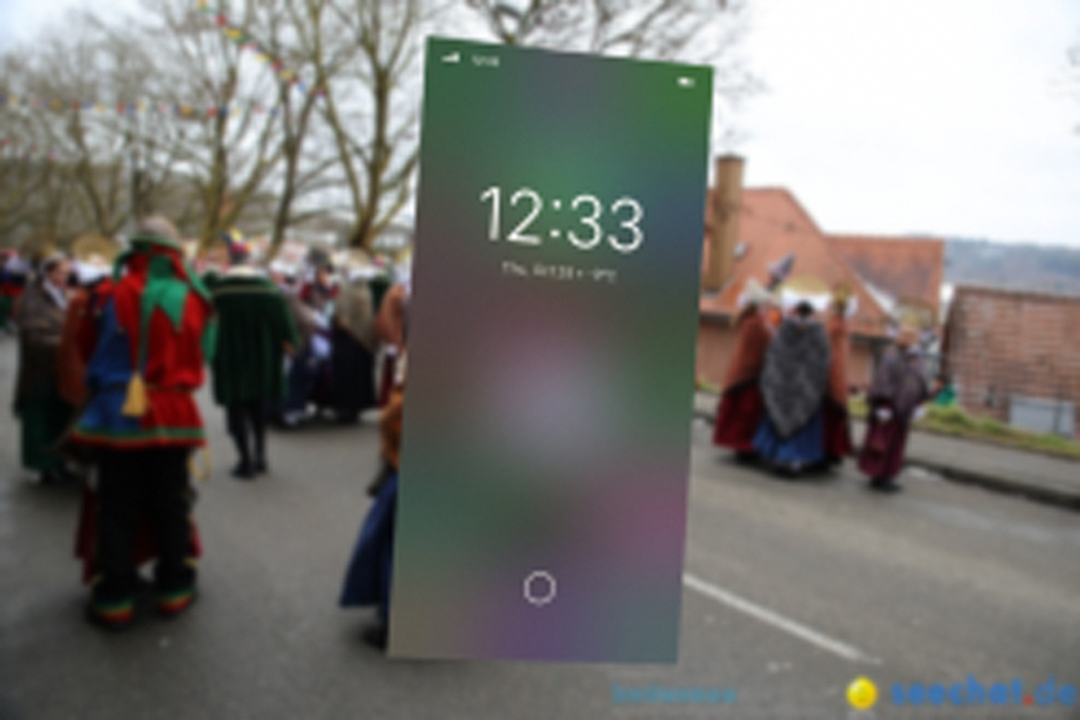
12h33
